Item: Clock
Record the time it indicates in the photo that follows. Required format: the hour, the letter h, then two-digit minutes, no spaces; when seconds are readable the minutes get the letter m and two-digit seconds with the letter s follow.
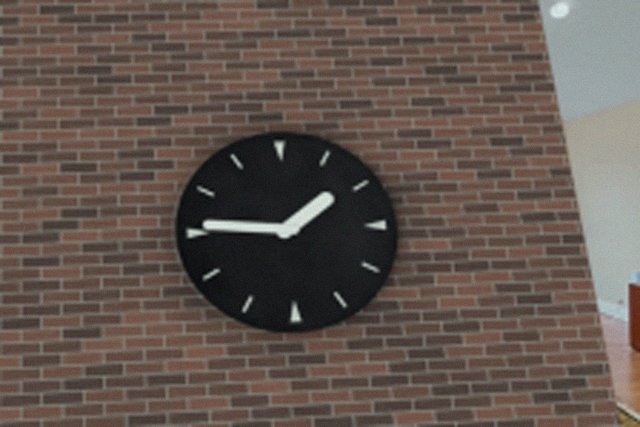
1h46
